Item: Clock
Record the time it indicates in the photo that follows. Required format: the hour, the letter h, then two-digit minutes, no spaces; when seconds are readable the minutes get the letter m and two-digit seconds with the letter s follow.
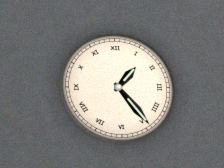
1h24
